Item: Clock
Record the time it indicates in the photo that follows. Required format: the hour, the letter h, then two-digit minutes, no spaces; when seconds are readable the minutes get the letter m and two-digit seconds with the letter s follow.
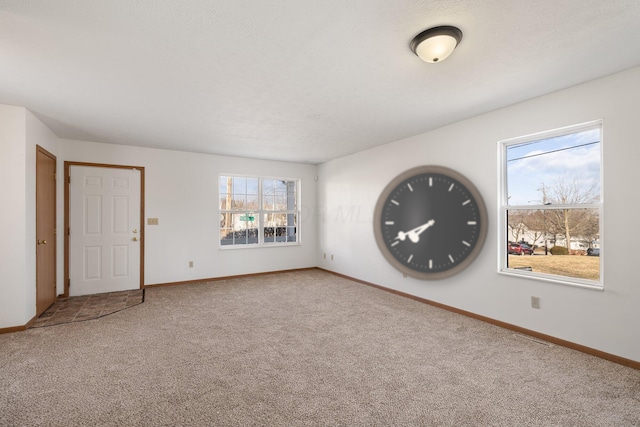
7h41
